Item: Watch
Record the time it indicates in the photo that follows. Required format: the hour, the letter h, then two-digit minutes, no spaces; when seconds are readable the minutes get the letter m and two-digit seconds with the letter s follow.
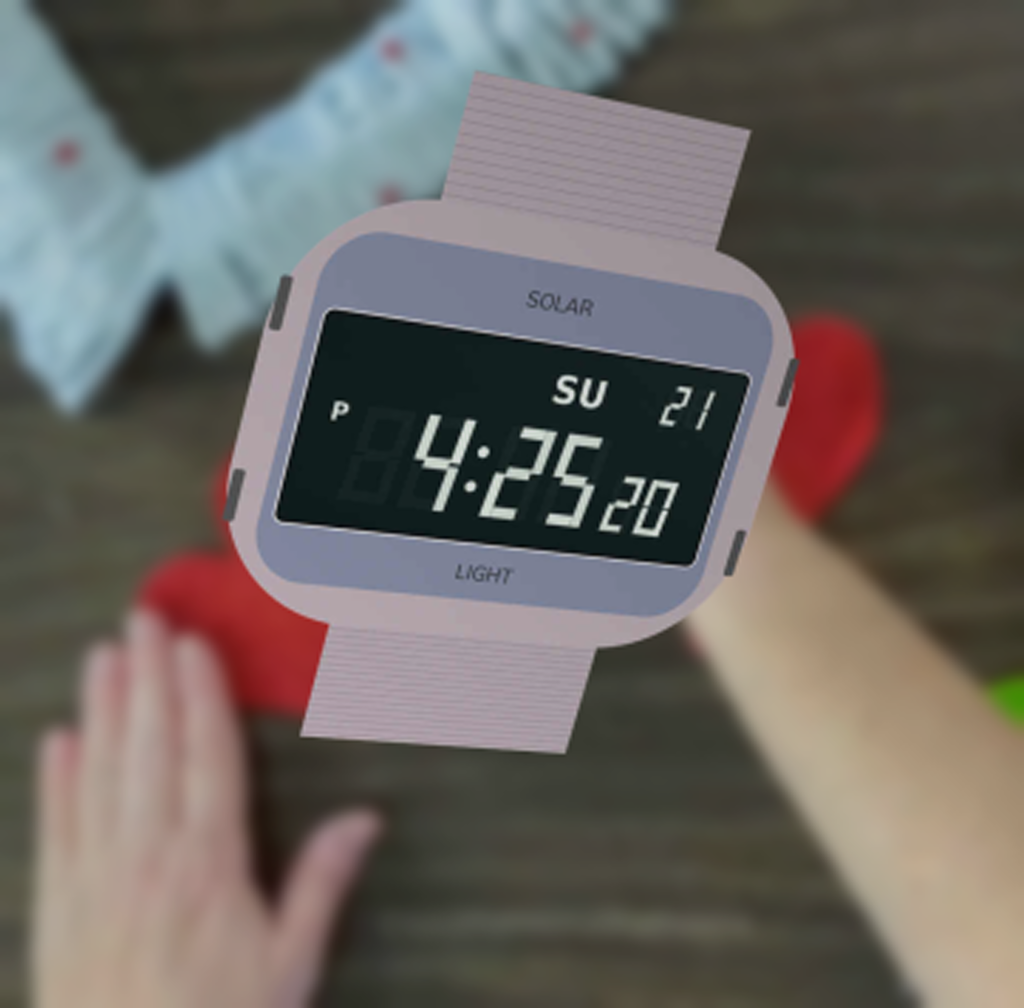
4h25m20s
